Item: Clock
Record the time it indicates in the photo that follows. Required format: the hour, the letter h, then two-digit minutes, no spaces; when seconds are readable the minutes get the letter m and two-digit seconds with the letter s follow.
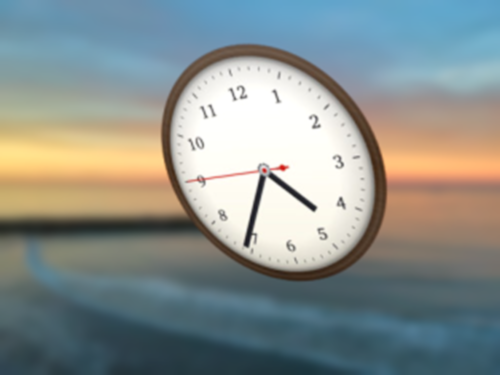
4h35m45s
